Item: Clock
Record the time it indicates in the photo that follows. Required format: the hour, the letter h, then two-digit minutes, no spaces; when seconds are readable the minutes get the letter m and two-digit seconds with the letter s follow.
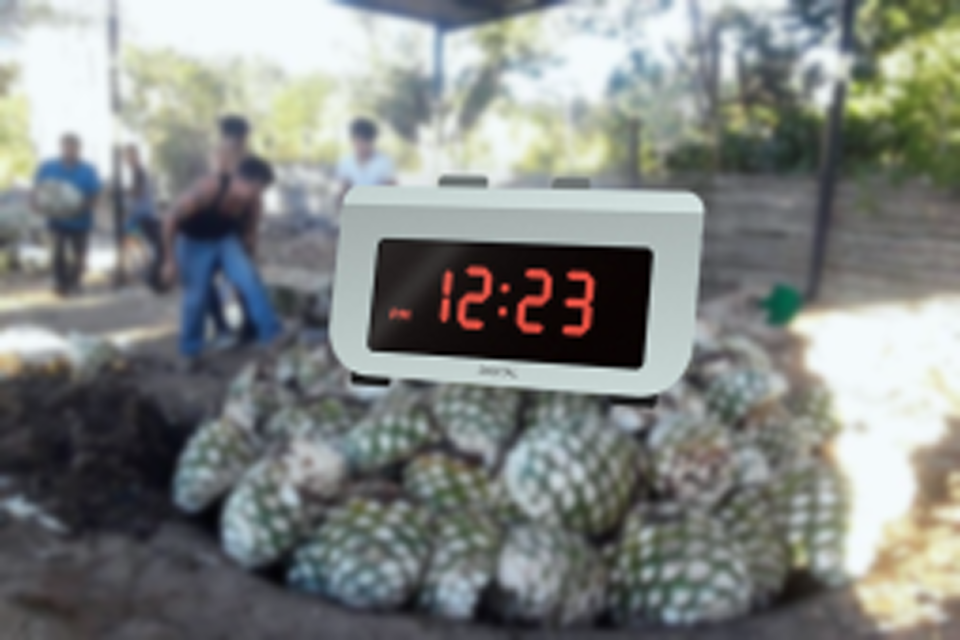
12h23
